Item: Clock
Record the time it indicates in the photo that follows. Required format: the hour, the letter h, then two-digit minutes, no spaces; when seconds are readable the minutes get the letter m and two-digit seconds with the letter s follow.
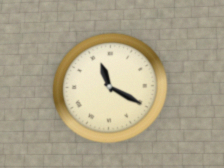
11h20
